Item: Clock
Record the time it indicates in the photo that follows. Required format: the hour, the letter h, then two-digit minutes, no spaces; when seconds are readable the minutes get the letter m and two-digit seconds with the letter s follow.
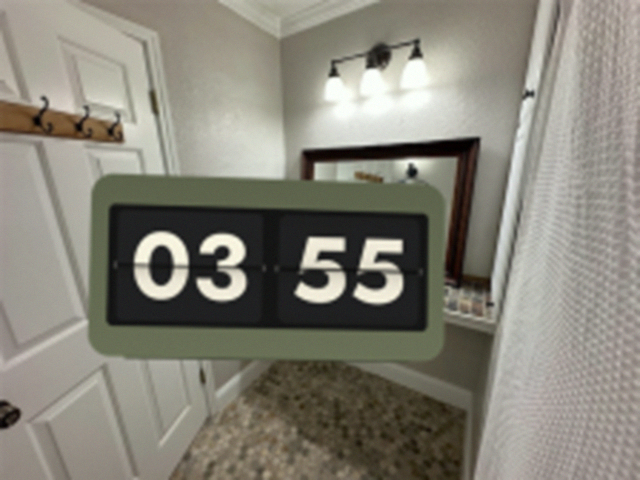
3h55
